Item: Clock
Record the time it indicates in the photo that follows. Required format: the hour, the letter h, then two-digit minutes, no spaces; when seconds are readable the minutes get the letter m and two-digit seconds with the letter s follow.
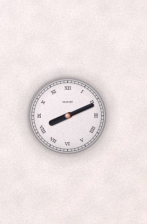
8h11
